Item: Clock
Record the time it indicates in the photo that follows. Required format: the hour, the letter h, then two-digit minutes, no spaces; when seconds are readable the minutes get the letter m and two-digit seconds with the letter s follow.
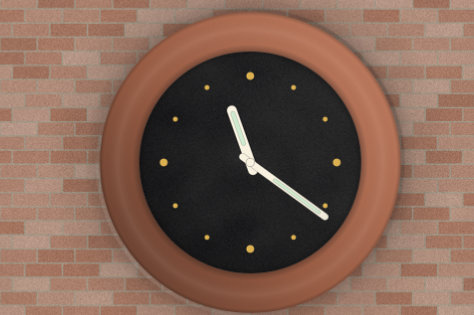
11h21
